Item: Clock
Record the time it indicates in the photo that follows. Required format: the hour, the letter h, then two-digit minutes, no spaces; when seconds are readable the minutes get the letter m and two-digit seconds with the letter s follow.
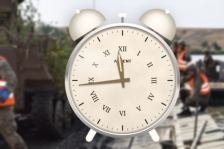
11h44
